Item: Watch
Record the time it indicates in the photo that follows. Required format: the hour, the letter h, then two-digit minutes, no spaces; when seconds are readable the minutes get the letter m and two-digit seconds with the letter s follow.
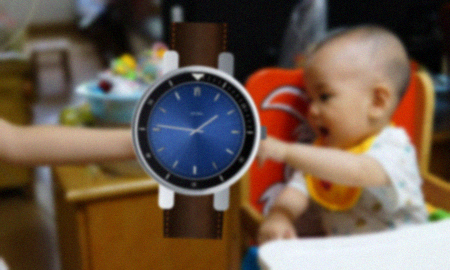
1h46
